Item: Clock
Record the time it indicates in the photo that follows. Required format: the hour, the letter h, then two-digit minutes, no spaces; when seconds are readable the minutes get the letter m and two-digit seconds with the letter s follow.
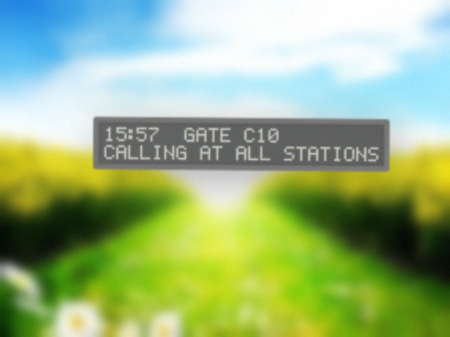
15h57
